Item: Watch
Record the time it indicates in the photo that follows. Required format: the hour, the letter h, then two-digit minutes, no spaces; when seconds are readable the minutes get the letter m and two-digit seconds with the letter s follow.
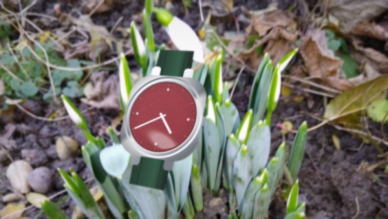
4h40
